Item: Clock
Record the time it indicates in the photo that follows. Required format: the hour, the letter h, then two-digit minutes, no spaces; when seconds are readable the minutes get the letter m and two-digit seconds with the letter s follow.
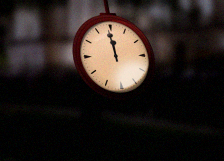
11h59
